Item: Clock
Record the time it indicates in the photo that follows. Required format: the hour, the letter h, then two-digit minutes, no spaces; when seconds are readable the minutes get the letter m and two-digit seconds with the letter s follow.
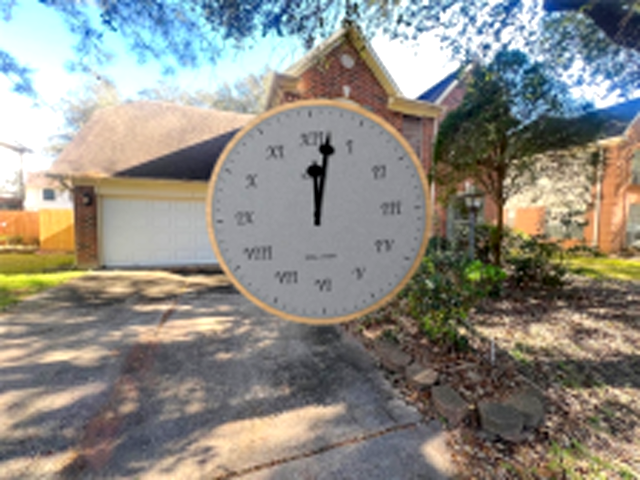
12h02
